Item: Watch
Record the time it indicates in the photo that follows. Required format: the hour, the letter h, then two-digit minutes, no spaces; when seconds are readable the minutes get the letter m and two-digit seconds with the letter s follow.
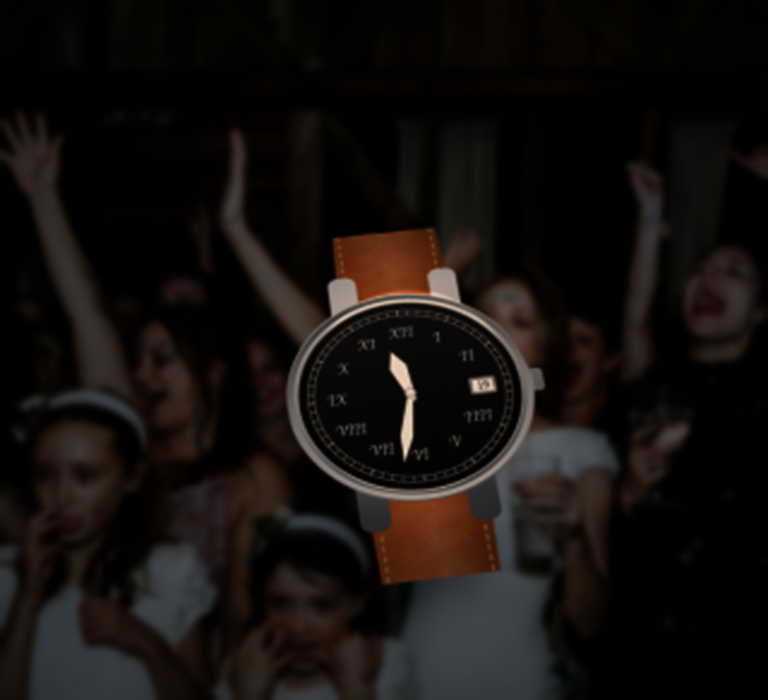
11h32
